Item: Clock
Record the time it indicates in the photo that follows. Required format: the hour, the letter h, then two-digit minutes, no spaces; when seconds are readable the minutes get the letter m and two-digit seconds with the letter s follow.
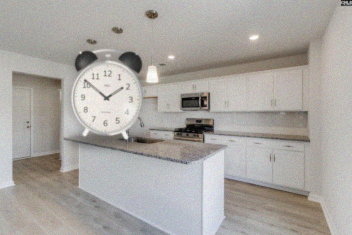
1h51
